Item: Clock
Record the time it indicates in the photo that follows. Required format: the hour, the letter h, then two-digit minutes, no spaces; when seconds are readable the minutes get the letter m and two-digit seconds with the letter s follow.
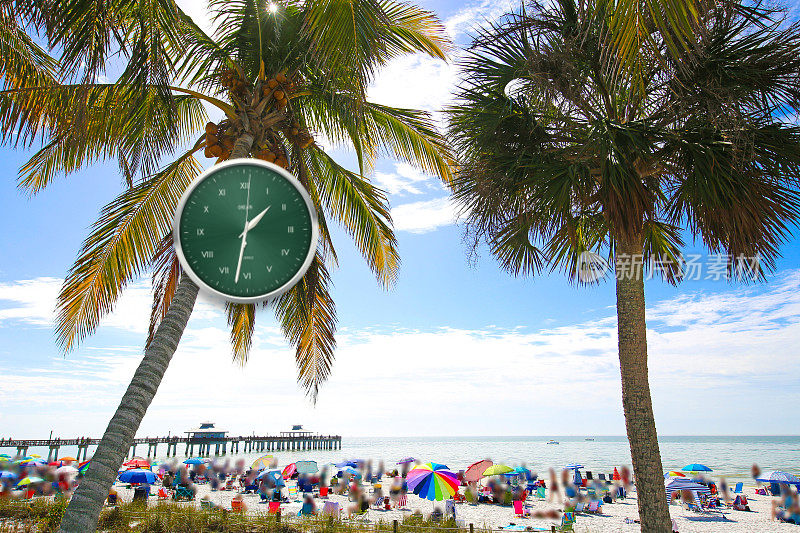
1h32m01s
